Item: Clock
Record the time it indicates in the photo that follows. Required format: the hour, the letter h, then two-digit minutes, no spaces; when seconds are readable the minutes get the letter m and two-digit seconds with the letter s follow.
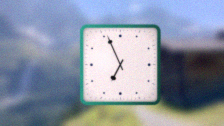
6h56
